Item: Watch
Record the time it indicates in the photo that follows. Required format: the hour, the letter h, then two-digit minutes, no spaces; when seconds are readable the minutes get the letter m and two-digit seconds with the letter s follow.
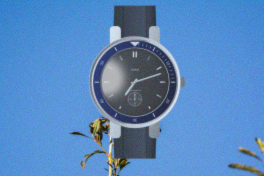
7h12
